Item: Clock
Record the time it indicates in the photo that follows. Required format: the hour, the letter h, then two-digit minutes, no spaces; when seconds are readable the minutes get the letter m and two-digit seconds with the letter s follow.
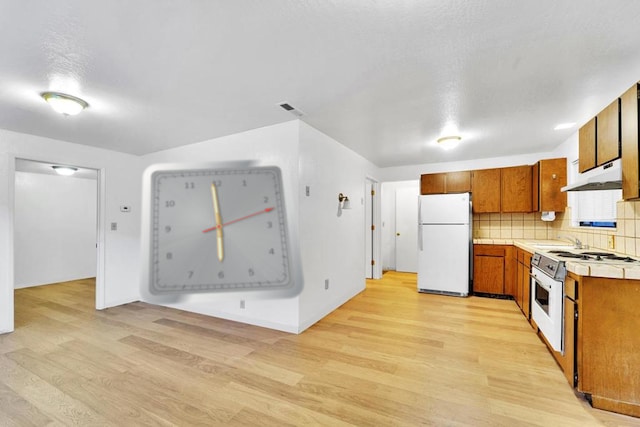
5h59m12s
